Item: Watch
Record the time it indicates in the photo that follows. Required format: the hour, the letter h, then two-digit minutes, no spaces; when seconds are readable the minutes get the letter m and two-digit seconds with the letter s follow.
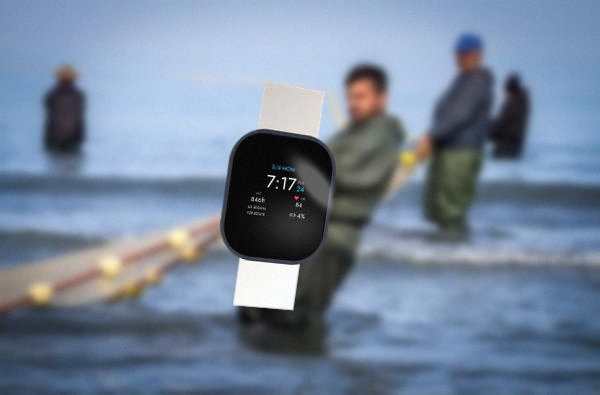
7h17
